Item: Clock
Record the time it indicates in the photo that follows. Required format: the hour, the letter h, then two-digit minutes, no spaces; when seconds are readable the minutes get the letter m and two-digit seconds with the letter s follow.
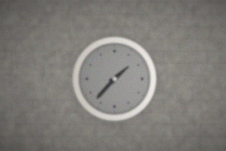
1h37
